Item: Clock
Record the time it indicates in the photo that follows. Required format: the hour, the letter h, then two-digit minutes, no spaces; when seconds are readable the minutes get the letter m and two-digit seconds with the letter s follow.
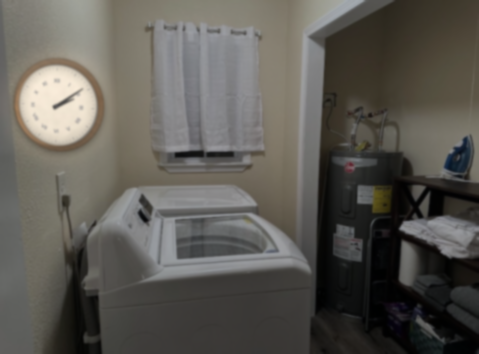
2h09
